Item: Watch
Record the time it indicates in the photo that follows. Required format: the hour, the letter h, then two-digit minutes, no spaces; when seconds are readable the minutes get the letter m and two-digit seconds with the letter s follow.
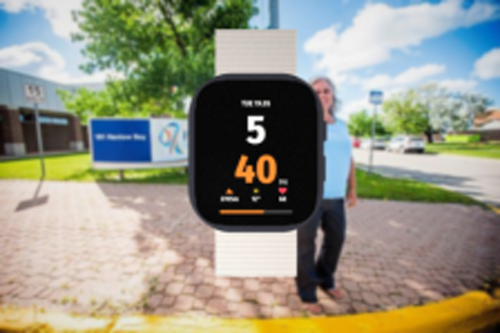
5h40
